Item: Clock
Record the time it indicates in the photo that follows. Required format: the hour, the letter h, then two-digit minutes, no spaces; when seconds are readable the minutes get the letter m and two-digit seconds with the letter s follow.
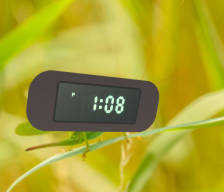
1h08
